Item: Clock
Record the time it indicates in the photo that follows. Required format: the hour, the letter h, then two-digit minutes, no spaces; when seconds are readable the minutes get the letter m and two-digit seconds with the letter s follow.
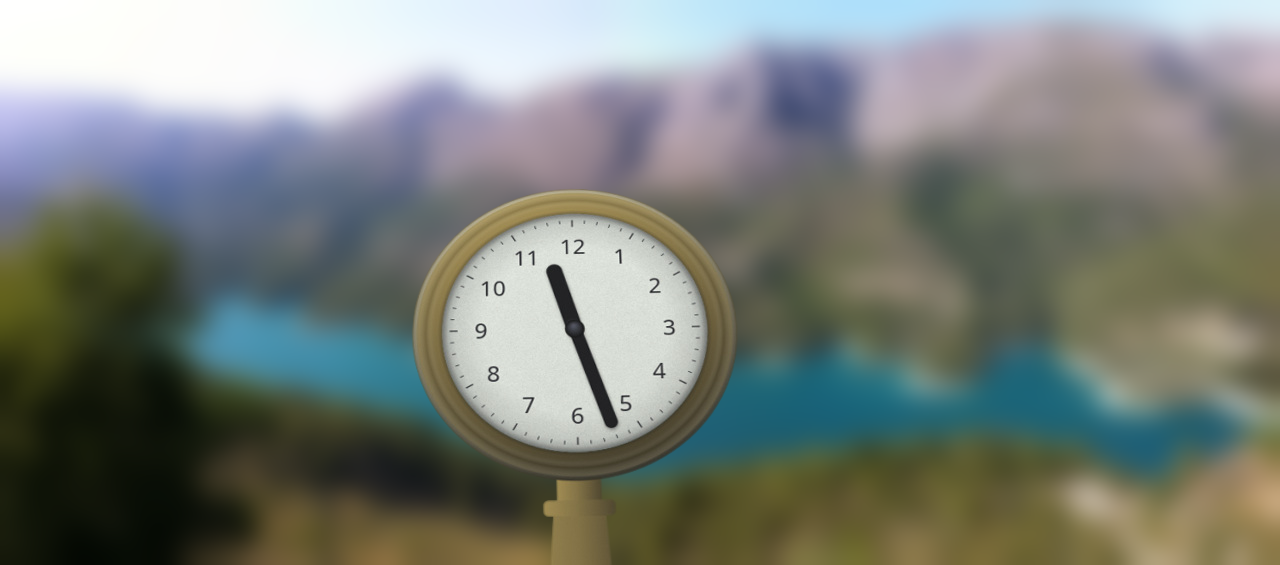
11h27
